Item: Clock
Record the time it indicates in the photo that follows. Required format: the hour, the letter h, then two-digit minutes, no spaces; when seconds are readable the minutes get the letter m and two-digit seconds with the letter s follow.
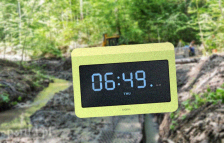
6h49
